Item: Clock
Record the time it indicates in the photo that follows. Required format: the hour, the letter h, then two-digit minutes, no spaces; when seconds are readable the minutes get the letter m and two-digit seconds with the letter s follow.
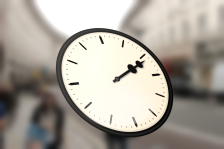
2h11
